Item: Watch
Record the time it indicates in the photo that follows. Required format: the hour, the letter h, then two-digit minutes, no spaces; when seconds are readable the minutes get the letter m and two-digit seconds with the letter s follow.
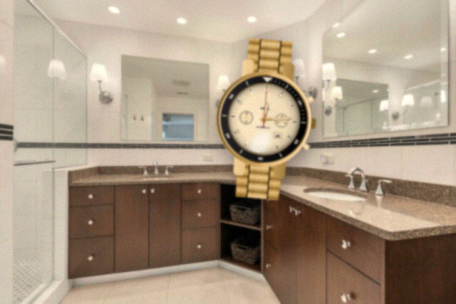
12h14
